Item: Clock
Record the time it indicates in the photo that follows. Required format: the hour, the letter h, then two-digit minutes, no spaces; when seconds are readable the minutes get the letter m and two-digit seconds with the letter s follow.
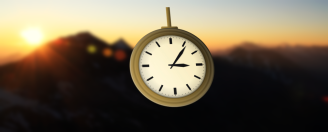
3h06
